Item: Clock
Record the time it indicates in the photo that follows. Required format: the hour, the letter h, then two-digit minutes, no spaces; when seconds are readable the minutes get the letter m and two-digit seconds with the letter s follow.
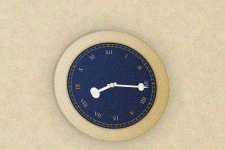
8h16
